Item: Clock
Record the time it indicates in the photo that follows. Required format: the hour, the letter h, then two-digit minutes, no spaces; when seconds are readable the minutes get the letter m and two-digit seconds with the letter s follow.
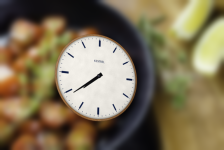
7h39
